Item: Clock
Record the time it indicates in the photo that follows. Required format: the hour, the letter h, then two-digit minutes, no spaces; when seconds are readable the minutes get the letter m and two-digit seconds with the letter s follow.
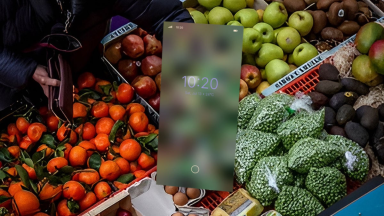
10h20
